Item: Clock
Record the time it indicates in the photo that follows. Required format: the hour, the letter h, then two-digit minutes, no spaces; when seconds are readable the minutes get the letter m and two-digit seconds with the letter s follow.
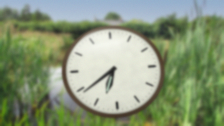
6h39
